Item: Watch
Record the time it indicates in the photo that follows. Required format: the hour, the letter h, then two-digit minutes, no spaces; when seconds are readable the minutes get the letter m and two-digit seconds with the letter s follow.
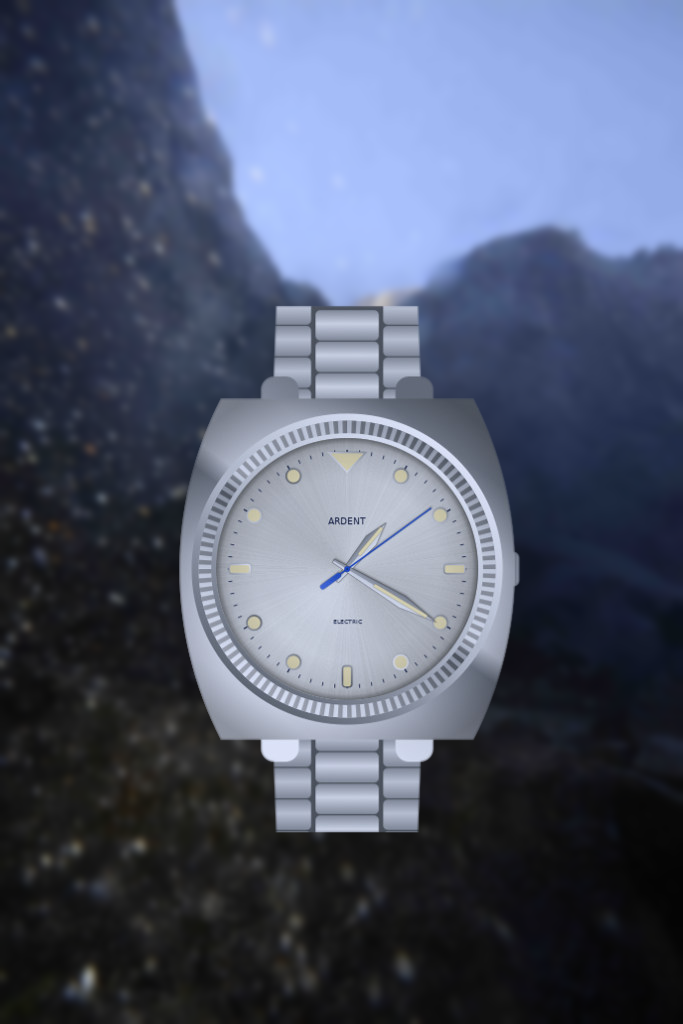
1h20m09s
